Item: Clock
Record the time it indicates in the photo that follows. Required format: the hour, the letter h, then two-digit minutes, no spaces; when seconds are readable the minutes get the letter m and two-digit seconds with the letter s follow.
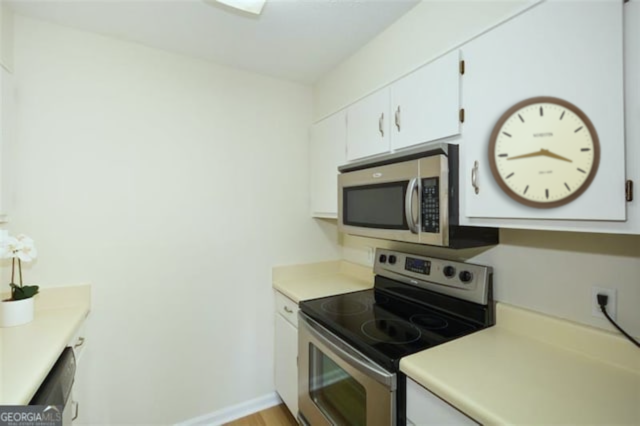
3h44
